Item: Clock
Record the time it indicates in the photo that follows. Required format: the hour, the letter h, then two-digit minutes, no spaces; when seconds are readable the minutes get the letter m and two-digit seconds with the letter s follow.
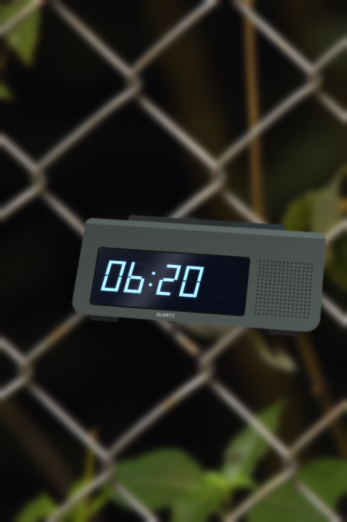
6h20
